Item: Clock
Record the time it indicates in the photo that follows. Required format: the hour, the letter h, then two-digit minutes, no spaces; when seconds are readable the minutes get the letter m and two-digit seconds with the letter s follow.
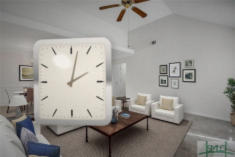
2h02
